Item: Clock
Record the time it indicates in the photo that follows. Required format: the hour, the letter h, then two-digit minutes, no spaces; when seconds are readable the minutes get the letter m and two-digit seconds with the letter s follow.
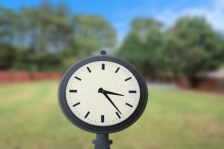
3h24
